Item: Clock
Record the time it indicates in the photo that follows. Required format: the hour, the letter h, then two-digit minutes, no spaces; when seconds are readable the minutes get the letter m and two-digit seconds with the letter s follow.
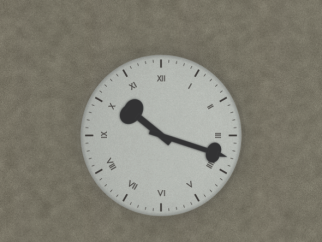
10h18
